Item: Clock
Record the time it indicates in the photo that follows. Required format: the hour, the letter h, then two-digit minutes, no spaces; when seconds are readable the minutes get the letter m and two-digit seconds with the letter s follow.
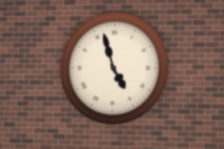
4h57
